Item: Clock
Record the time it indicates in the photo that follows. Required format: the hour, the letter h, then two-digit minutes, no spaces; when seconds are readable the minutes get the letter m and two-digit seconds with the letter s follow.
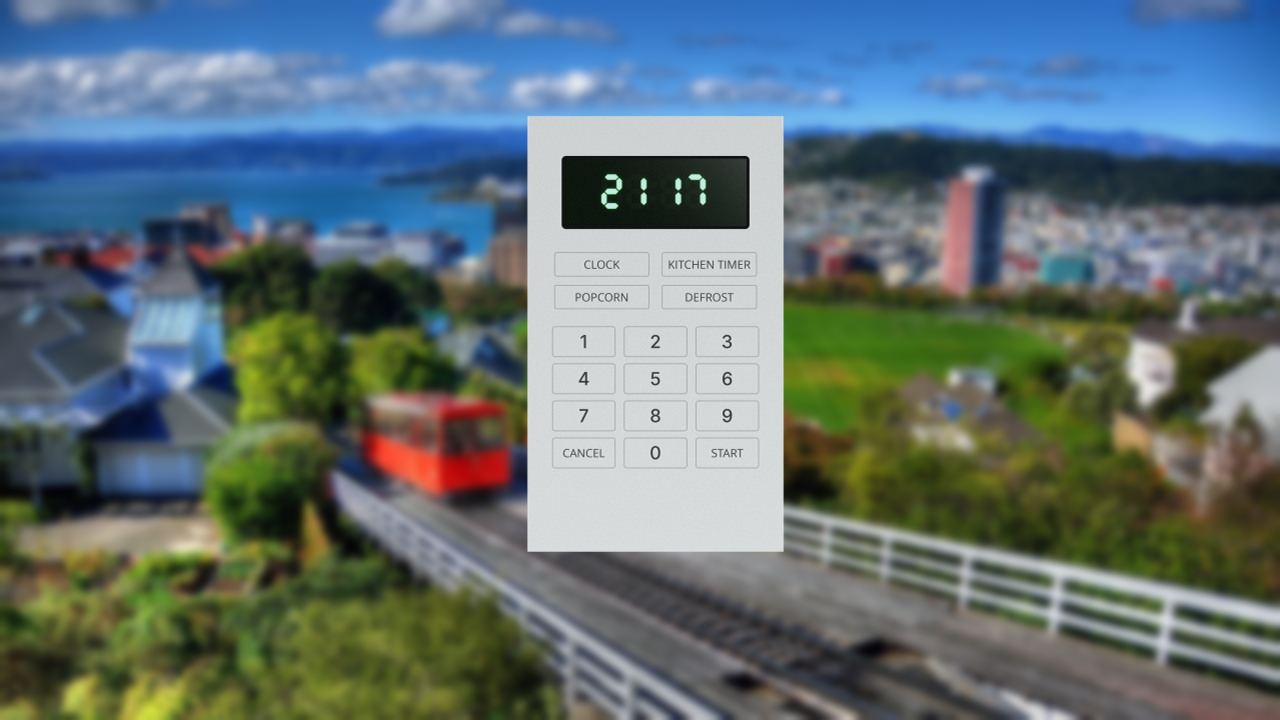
21h17
